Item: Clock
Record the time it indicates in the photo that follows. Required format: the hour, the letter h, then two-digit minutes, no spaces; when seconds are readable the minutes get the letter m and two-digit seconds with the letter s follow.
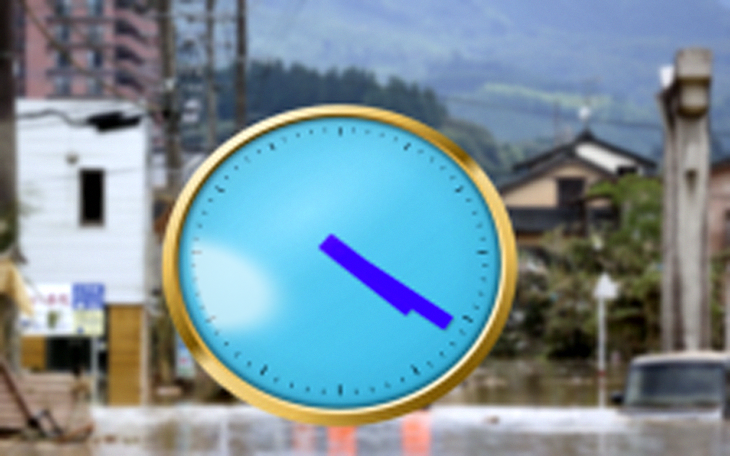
4h21
